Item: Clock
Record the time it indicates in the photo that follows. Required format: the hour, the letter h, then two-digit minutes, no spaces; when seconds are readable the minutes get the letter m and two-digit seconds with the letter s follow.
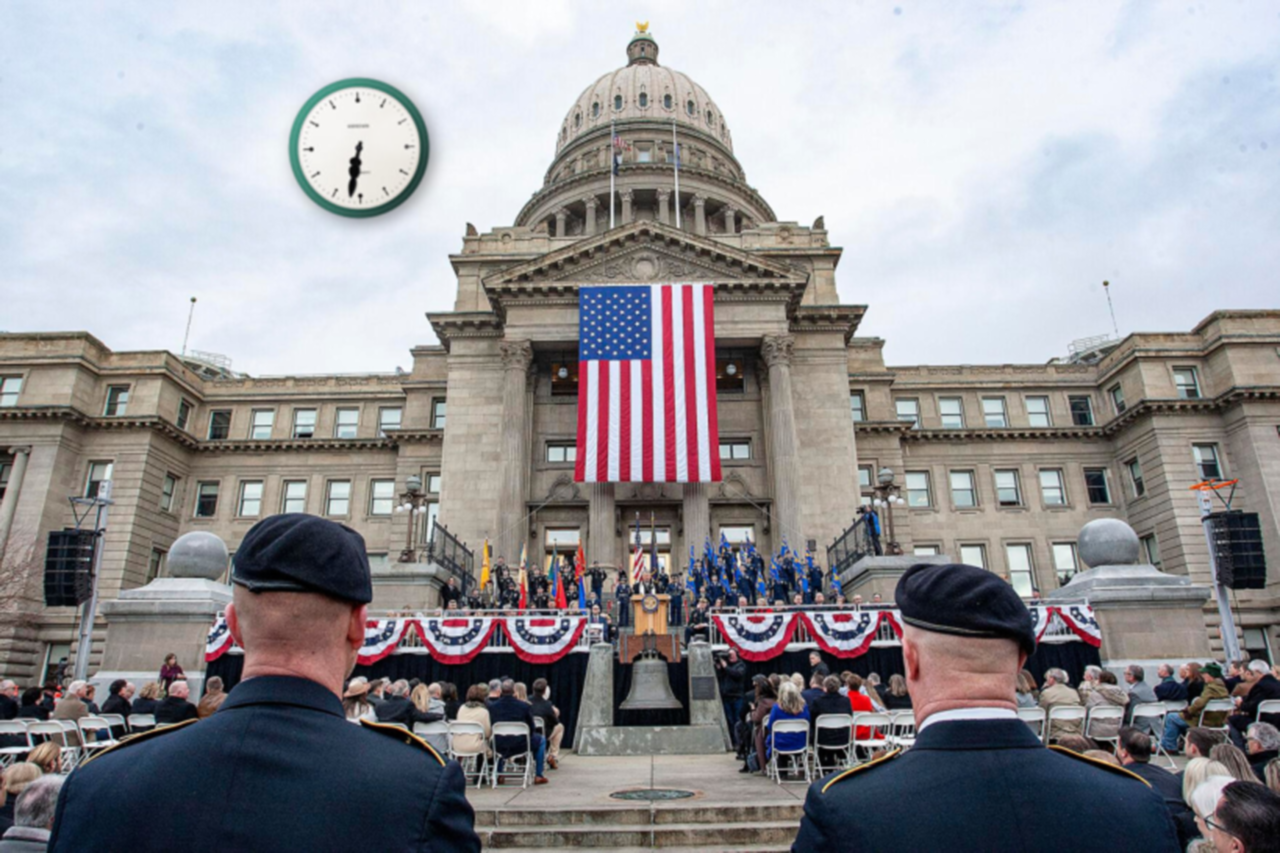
6h32
